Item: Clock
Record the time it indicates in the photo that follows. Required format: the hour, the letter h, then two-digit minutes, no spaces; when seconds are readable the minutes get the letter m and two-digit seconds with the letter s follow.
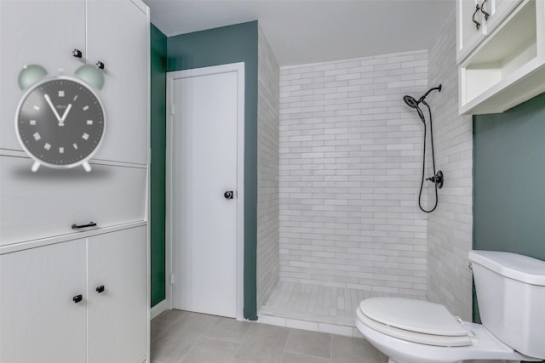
12h55
